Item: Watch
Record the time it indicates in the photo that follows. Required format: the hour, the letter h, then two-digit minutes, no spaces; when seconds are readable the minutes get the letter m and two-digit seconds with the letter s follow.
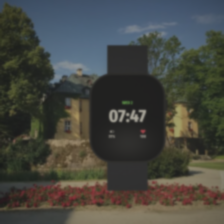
7h47
